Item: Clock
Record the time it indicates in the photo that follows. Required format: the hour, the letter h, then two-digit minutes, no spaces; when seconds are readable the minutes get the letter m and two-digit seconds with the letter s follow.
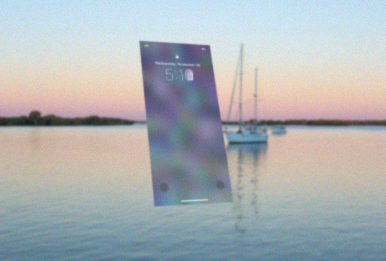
5h10
